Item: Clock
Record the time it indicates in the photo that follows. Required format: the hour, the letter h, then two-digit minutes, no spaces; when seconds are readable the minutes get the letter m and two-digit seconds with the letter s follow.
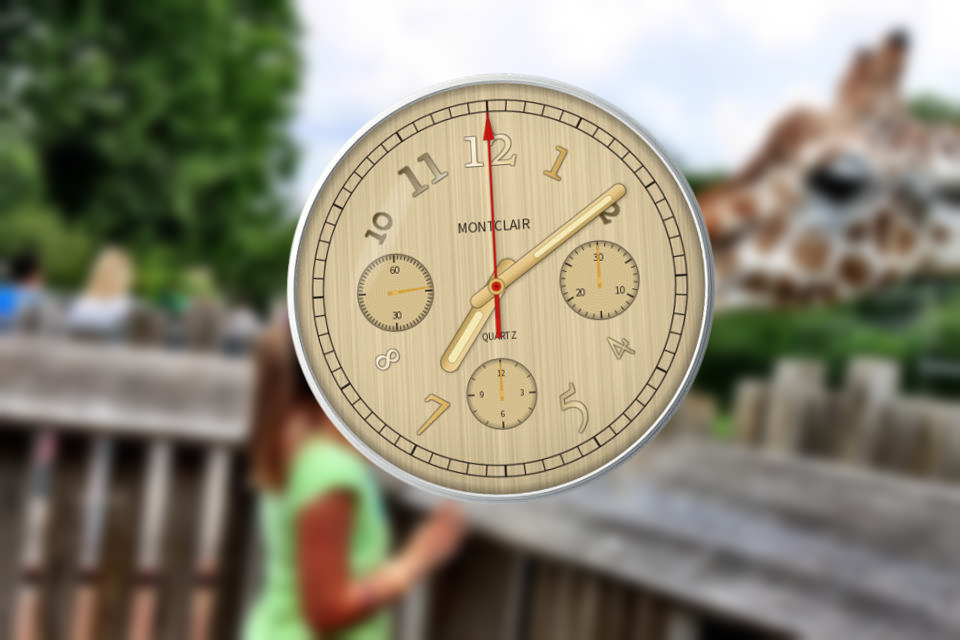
7h09m14s
